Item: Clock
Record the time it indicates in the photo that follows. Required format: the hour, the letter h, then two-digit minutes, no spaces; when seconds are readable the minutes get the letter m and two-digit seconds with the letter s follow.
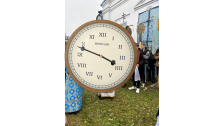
3h48
